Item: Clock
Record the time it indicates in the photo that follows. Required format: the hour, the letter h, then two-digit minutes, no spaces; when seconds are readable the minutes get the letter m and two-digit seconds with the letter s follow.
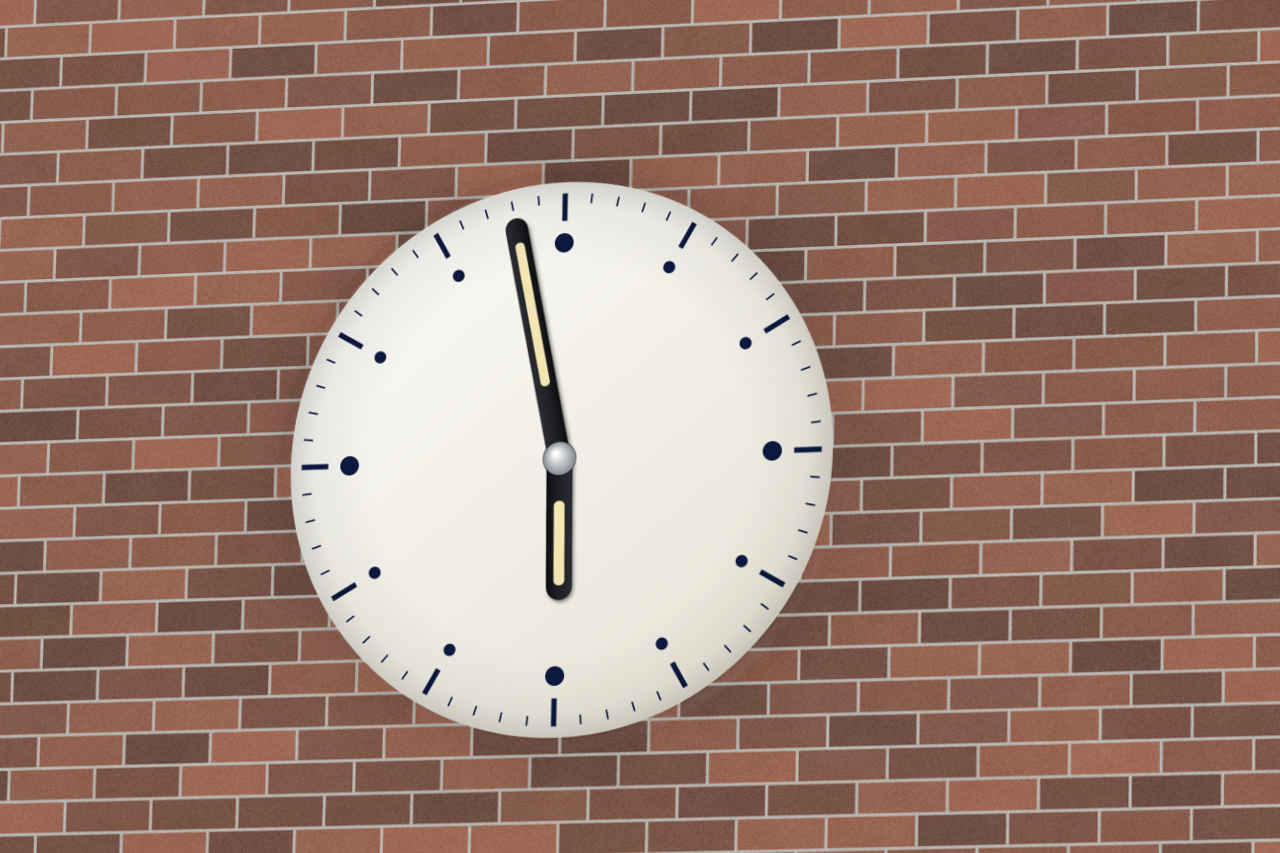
5h58
